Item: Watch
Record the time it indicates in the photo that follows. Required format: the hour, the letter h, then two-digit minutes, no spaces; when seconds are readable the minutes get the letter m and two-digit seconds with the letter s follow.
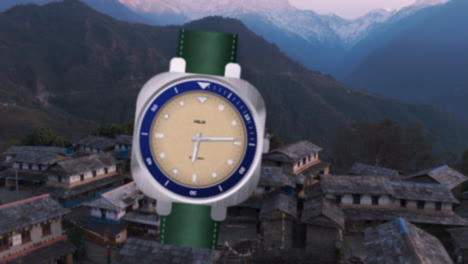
6h14
